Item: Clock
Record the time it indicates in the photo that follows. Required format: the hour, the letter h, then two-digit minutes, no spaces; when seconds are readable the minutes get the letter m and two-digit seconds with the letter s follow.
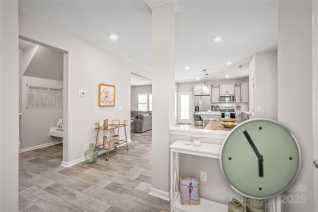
5h55
